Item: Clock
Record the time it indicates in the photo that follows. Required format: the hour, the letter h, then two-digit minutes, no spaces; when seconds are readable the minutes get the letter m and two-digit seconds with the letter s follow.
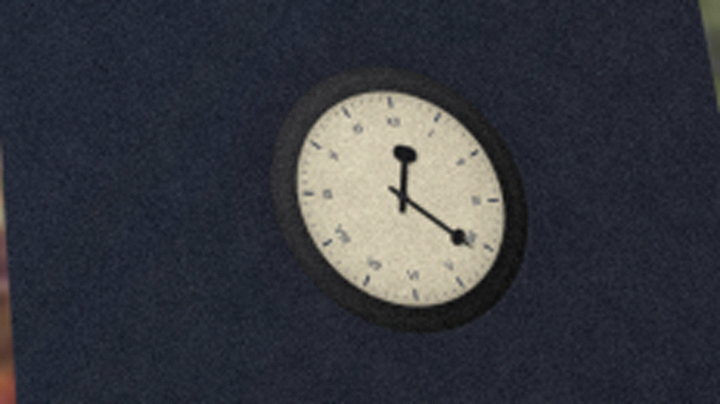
12h21
